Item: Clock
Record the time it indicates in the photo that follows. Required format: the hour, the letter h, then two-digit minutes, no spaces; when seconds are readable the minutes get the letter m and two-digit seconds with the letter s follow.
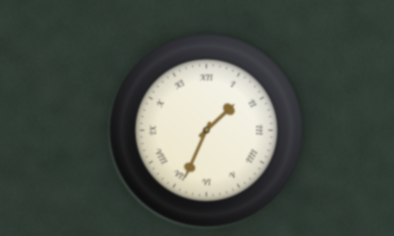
1h34
